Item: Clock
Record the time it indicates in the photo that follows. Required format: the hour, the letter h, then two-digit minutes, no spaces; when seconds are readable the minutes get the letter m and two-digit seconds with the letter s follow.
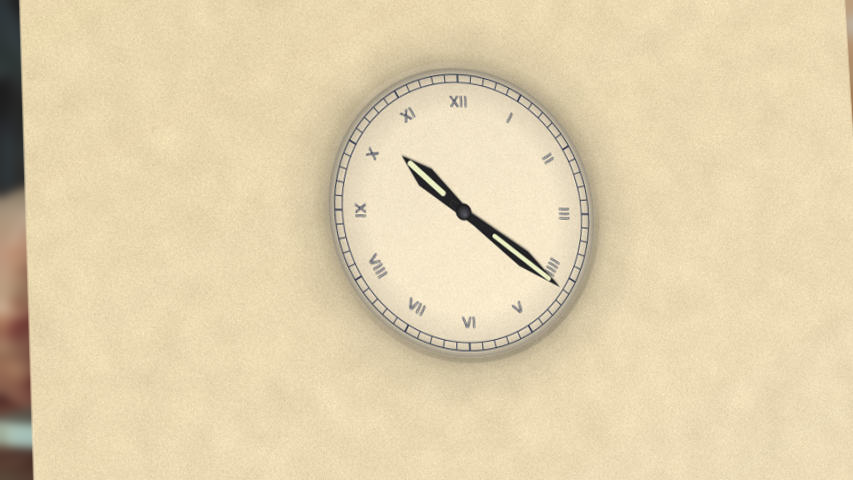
10h21
